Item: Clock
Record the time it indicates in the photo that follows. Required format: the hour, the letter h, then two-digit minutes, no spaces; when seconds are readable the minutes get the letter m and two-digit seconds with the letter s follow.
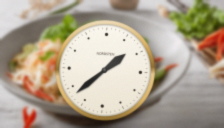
1h38
